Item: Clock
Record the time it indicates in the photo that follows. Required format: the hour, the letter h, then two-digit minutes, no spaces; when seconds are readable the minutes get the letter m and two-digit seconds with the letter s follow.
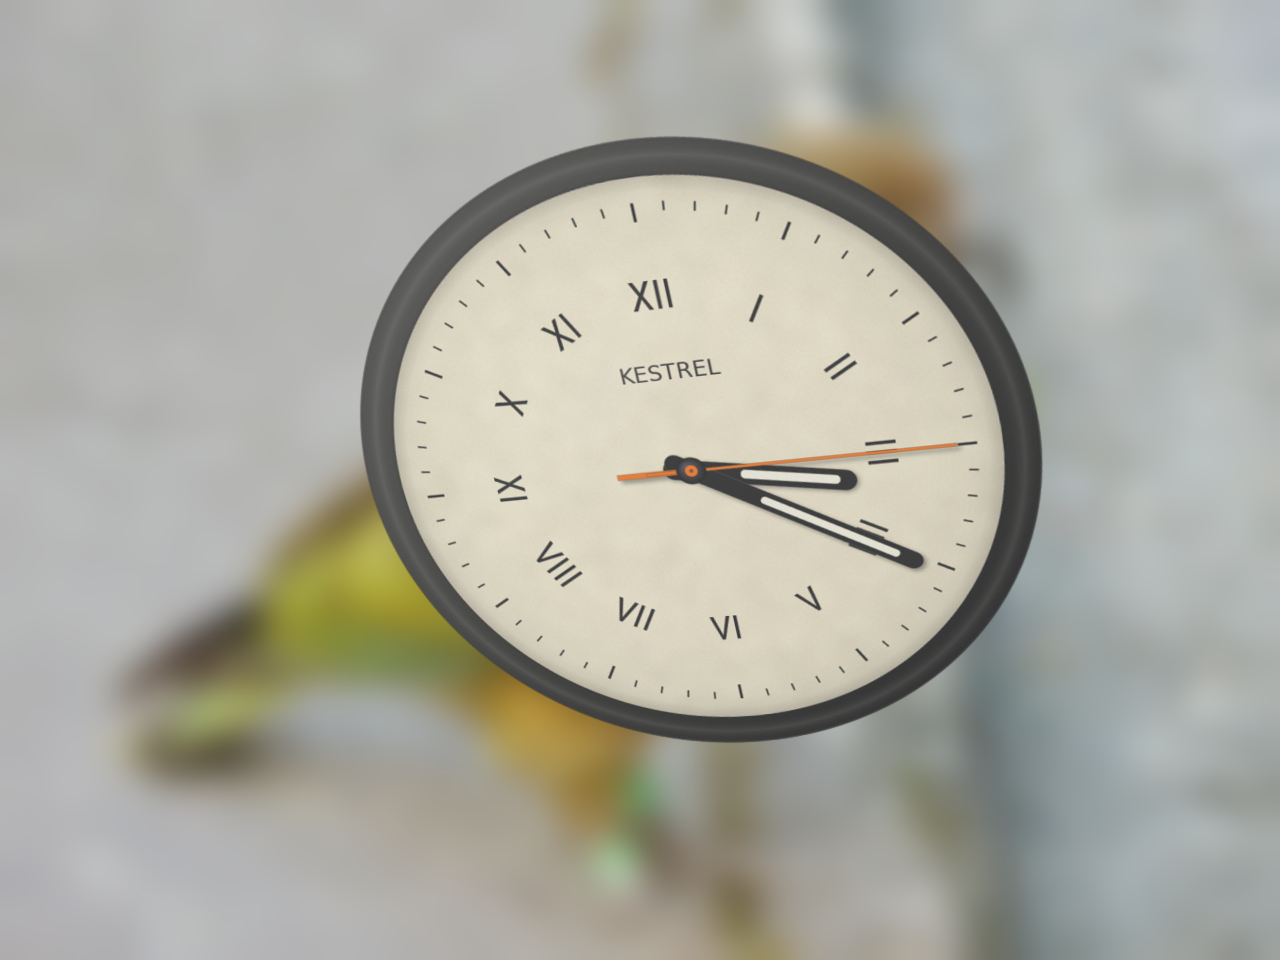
3h20m15s
